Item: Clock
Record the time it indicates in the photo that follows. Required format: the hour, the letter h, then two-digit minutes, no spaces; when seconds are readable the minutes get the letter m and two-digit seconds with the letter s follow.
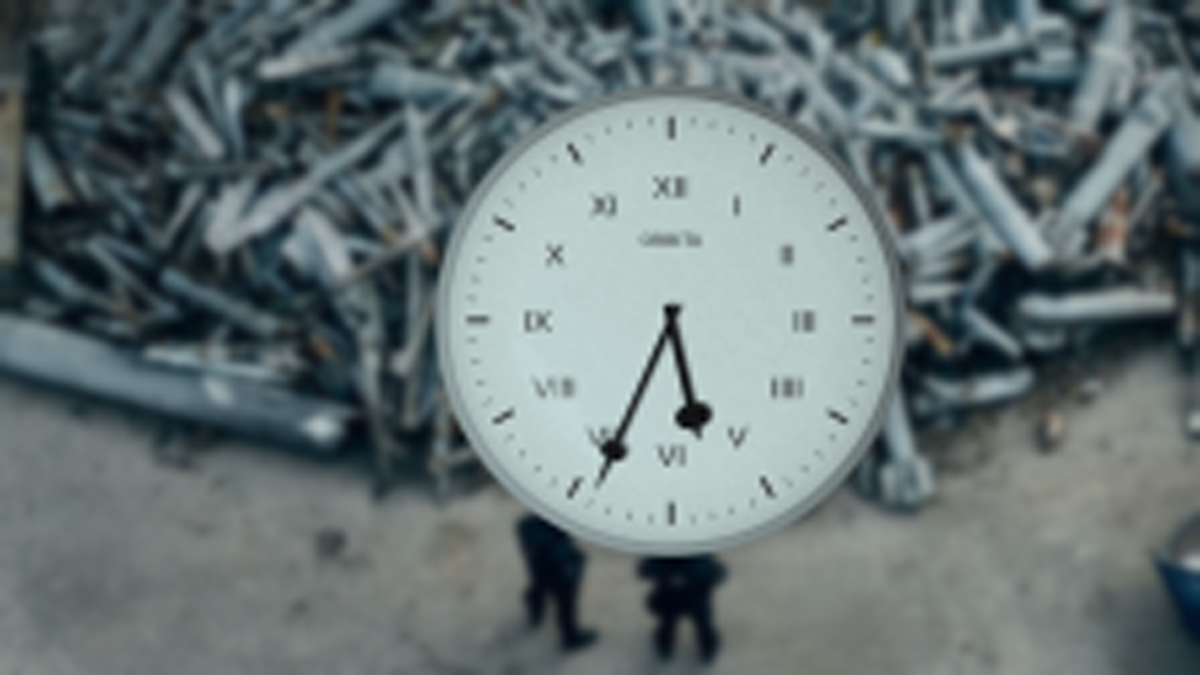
5h34
